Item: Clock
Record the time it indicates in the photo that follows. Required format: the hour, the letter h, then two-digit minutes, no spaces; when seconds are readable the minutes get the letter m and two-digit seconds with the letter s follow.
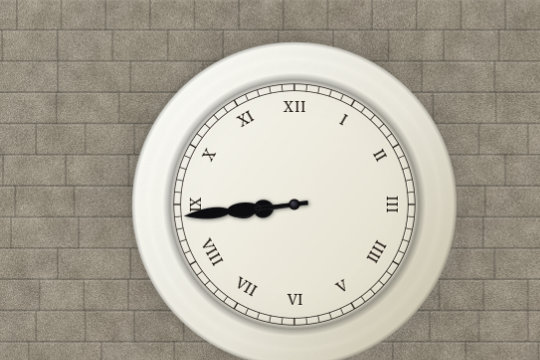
8h44
